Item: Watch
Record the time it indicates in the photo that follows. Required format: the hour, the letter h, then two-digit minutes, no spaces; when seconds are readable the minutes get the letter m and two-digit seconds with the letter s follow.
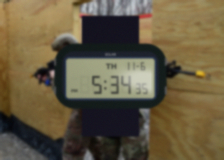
5h34m35s
